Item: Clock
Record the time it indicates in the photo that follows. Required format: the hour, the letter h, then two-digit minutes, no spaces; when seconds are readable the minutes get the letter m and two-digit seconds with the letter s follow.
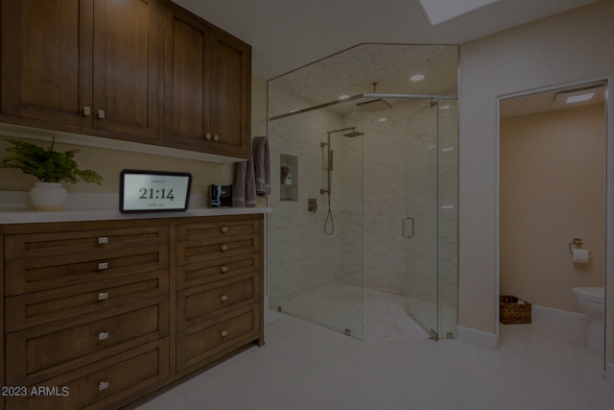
21h14
